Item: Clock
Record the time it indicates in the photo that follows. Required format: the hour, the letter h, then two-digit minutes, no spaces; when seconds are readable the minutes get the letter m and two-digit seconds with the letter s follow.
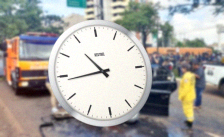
10h44
